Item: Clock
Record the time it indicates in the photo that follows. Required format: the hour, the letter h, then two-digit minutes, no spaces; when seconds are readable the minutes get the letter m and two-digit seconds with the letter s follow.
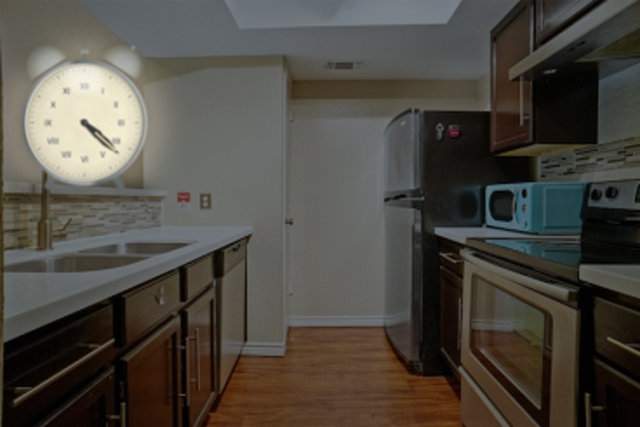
4h22
